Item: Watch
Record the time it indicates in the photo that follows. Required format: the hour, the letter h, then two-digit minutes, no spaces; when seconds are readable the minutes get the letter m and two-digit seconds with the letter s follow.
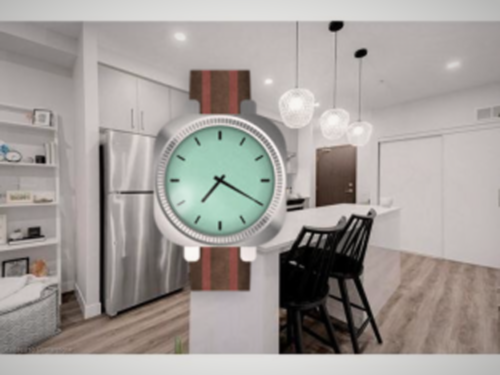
7h20
